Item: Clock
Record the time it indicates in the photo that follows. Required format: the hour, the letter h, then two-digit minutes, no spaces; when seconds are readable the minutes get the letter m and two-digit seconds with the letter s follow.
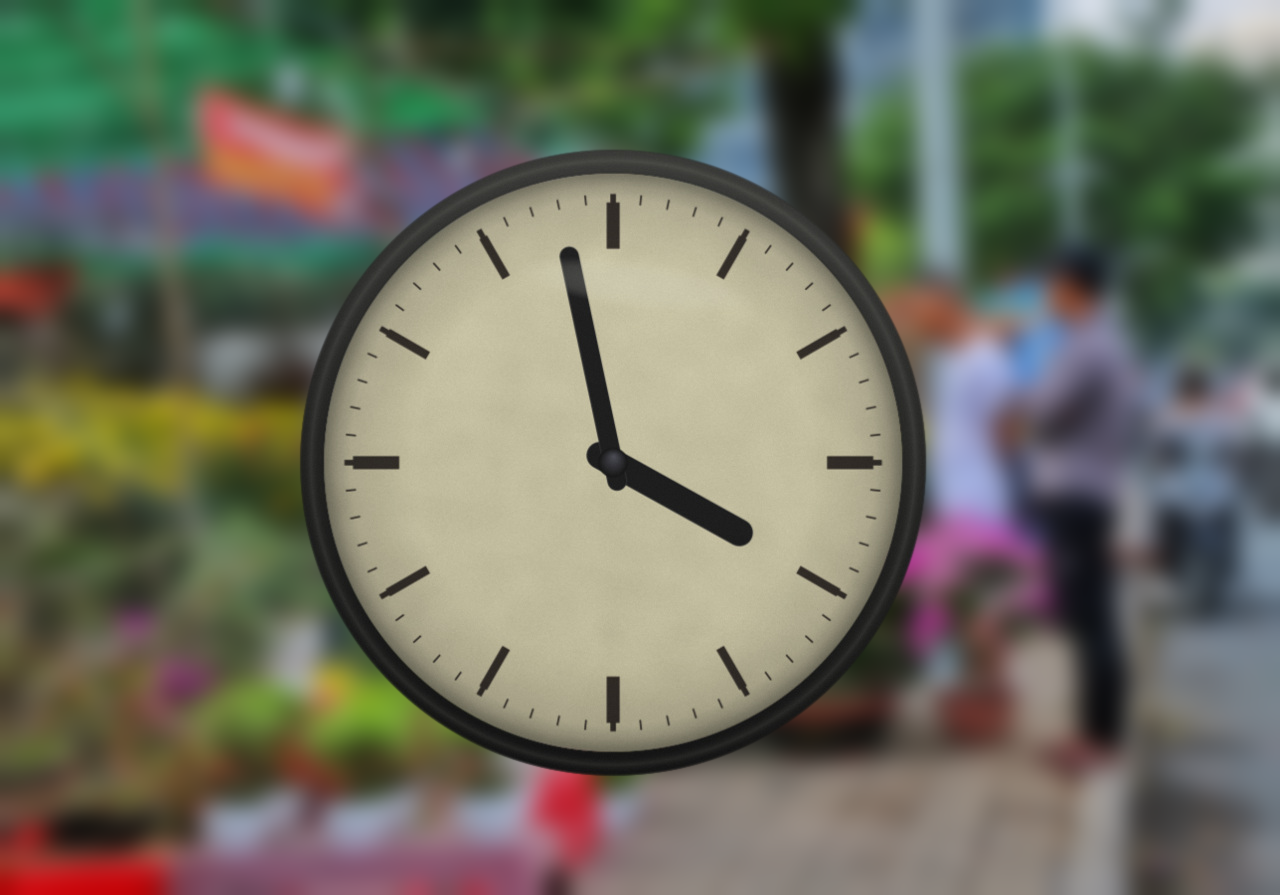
3h58
